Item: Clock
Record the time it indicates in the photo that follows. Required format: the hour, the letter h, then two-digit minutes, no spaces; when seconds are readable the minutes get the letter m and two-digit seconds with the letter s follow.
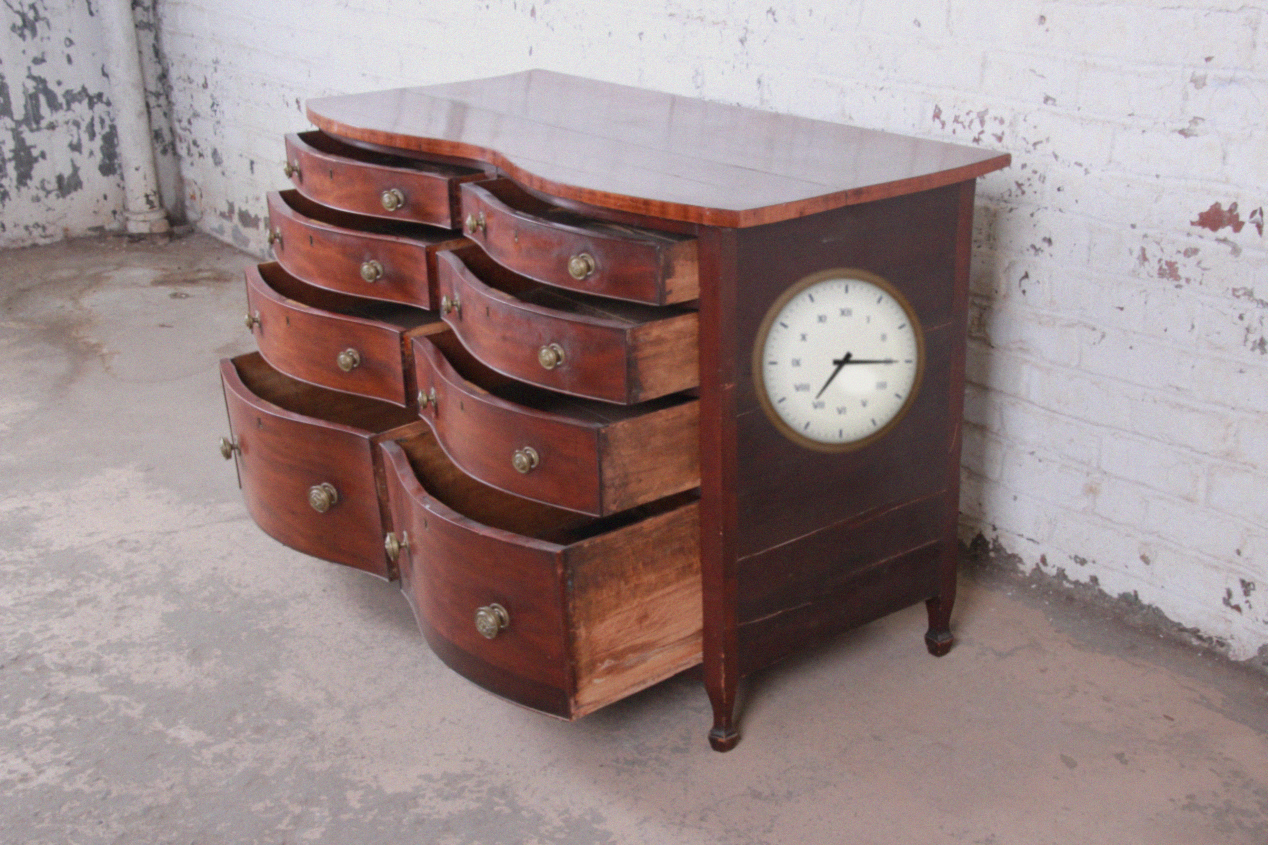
7h15
